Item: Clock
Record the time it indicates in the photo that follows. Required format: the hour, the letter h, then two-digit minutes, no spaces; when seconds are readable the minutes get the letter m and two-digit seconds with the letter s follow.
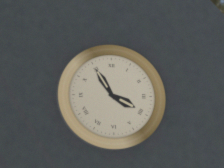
3h55
